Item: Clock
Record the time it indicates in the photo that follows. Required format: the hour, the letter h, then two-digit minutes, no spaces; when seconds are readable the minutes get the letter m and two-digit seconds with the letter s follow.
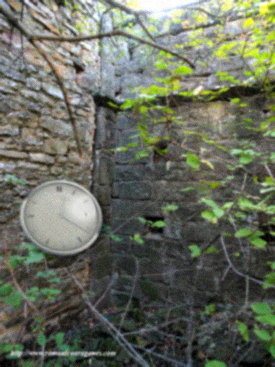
12h21
